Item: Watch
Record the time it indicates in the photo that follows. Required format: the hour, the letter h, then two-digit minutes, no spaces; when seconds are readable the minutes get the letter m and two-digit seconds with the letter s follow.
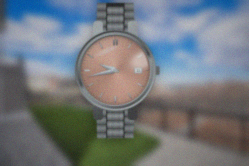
9h43
